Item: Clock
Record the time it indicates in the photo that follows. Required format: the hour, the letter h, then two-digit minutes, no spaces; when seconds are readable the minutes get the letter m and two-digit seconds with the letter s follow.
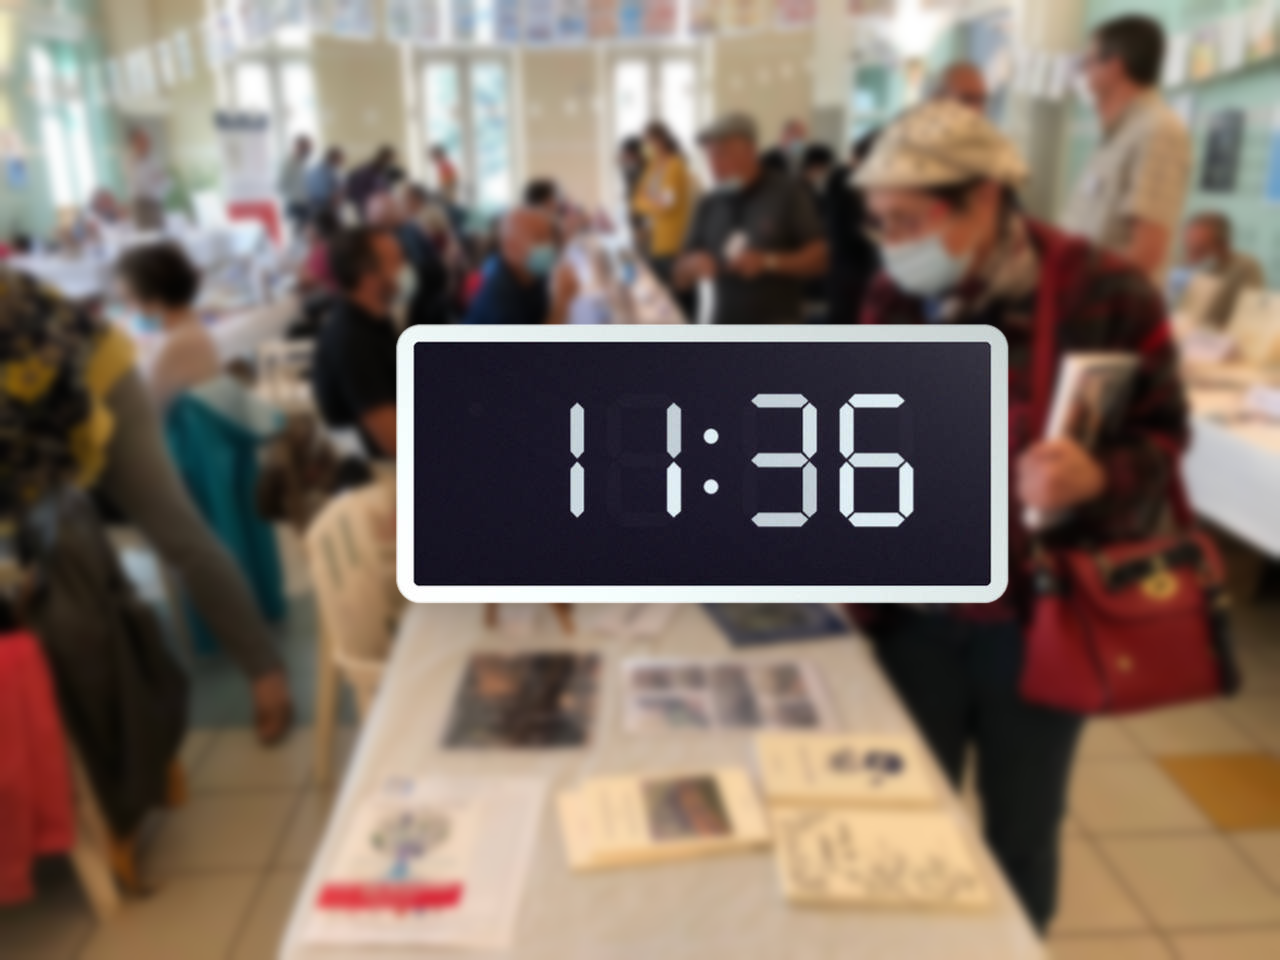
11h36
